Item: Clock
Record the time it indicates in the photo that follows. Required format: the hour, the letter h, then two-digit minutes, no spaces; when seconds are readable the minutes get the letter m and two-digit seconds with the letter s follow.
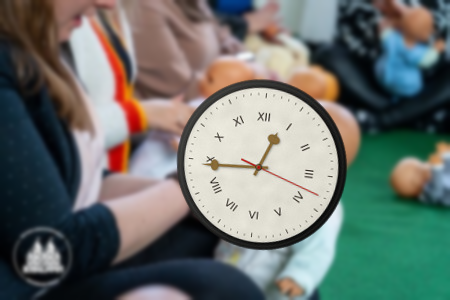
12h44m18s
